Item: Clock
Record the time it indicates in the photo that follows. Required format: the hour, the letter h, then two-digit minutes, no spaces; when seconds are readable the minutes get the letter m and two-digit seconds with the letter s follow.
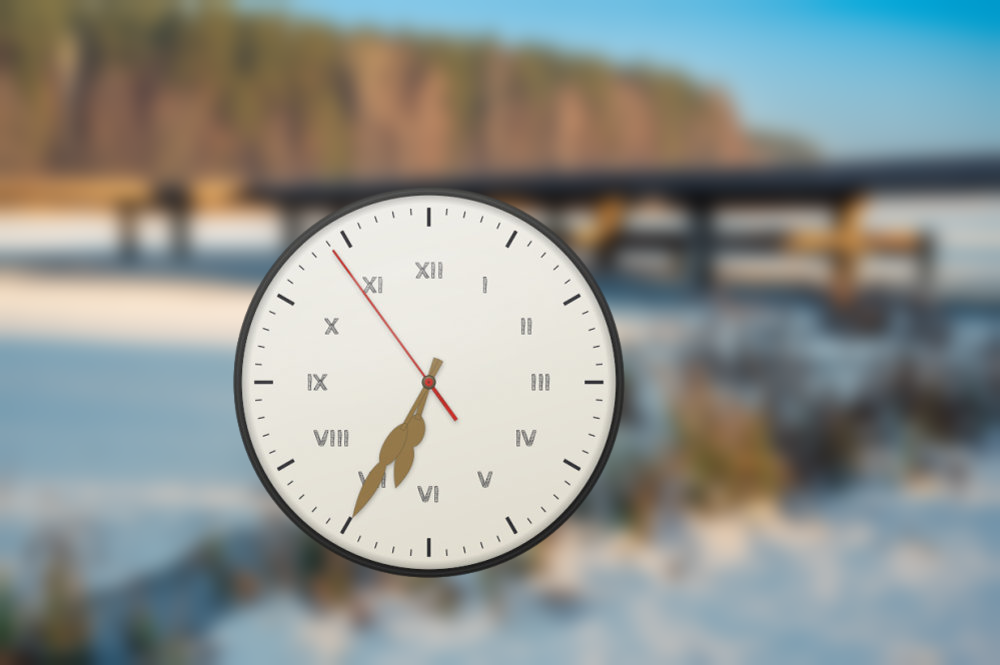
6h34m54s
